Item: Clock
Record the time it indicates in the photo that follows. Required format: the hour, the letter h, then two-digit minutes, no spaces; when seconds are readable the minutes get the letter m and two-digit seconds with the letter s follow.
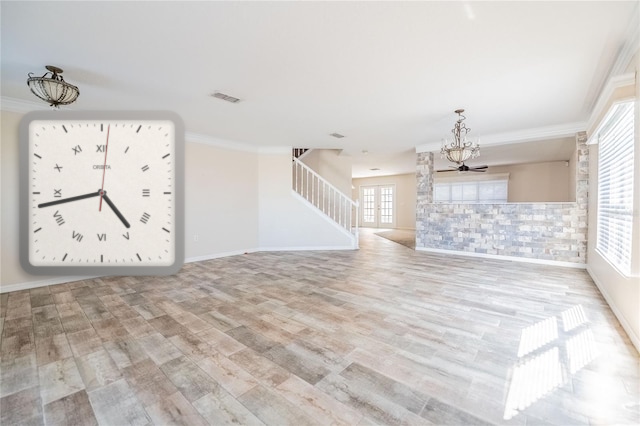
4h43m01s
